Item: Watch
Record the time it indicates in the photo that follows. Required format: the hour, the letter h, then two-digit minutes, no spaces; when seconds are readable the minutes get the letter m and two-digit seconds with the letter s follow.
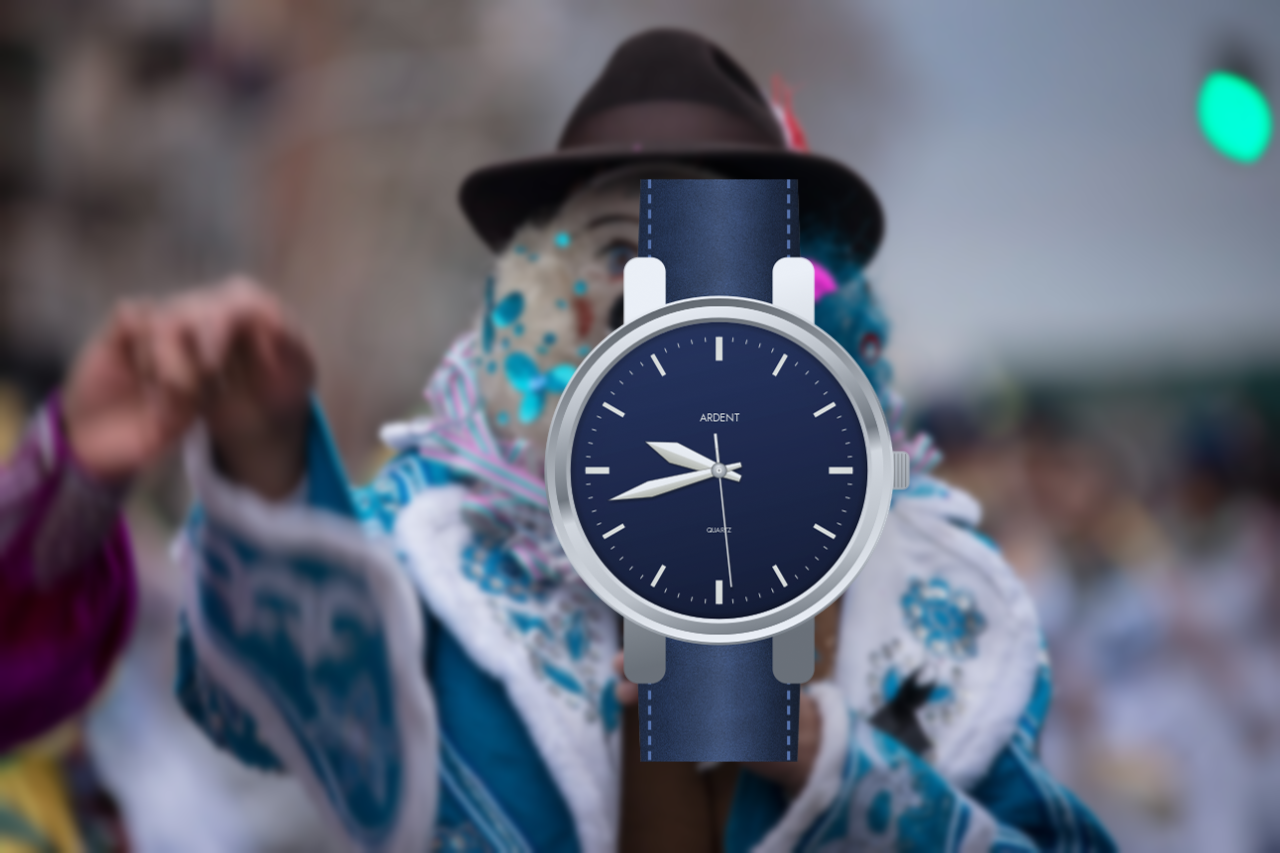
9h42m29s
